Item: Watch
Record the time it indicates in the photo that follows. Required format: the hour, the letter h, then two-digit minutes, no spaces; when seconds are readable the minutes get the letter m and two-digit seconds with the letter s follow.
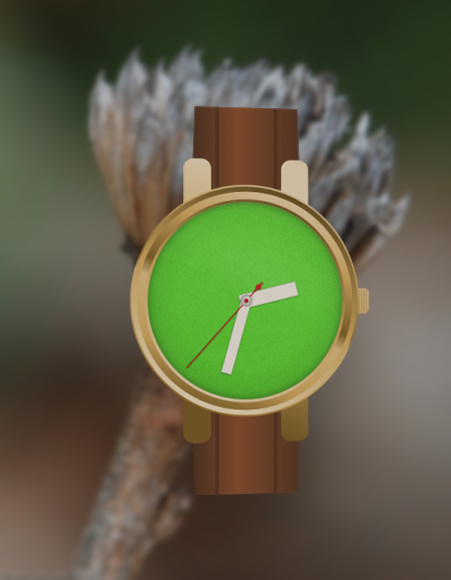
2h32m37s
